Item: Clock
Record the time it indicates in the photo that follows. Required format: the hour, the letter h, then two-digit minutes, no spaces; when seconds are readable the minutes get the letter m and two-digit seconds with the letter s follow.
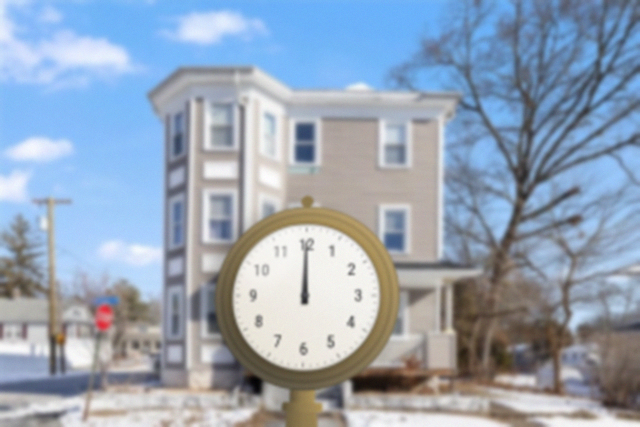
12h00
